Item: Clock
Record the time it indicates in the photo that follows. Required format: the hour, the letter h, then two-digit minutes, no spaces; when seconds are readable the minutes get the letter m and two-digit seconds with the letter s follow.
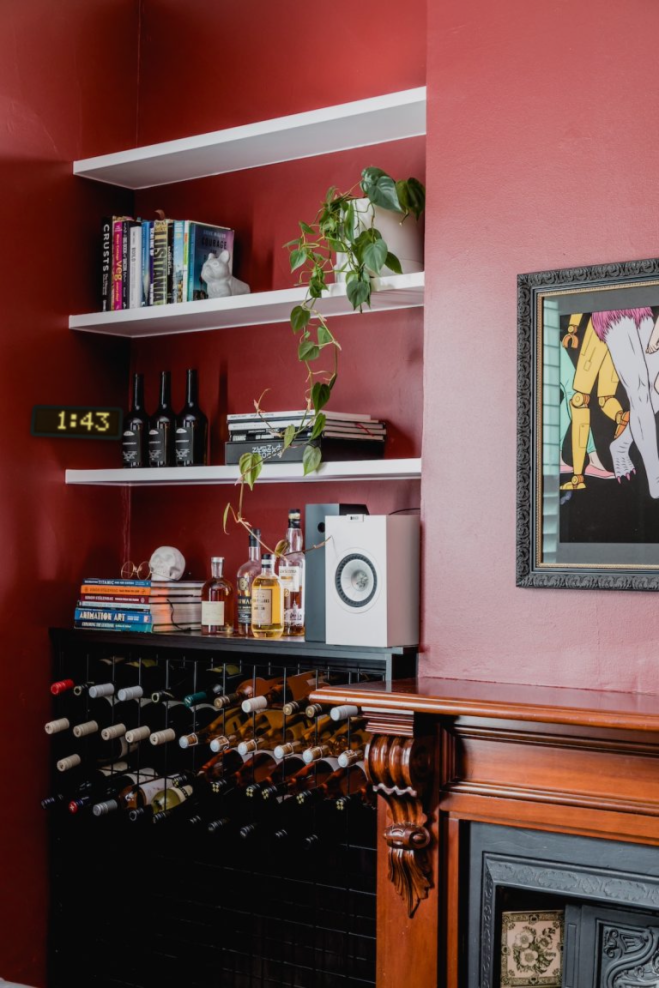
1h43
